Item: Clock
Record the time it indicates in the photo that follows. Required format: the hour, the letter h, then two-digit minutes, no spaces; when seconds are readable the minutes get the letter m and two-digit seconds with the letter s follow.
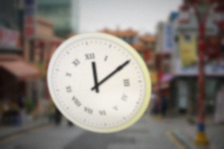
12h10
